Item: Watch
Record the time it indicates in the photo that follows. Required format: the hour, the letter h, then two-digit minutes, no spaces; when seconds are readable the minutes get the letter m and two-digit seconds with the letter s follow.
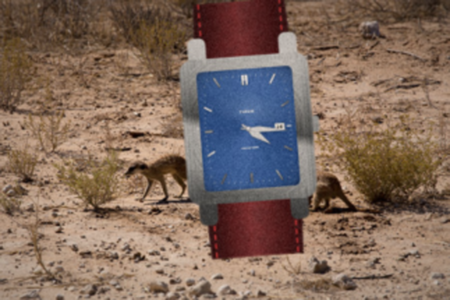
4h16
